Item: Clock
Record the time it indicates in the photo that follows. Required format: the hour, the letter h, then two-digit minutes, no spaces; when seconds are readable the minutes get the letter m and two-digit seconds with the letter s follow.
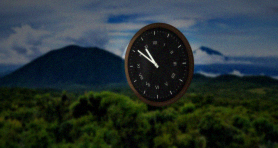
10h51
